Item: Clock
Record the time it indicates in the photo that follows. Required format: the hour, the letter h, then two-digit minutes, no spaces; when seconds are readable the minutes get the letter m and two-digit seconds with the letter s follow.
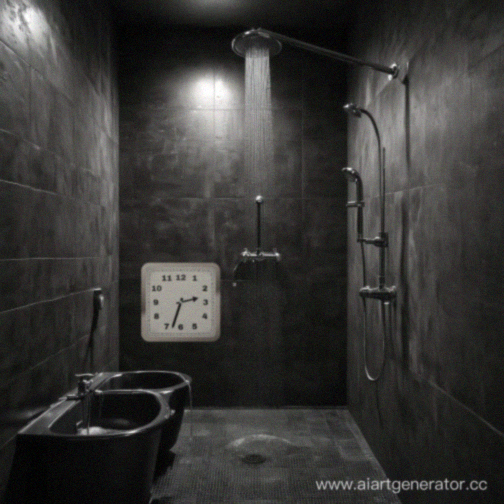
2h33
